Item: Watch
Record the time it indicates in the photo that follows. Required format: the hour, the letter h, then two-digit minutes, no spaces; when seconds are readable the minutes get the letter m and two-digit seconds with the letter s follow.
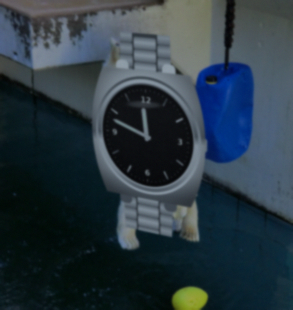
11h48
